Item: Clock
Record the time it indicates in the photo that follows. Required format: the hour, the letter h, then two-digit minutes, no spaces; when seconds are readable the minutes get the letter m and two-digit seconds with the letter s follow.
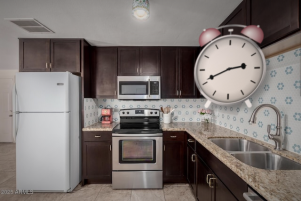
2h41
